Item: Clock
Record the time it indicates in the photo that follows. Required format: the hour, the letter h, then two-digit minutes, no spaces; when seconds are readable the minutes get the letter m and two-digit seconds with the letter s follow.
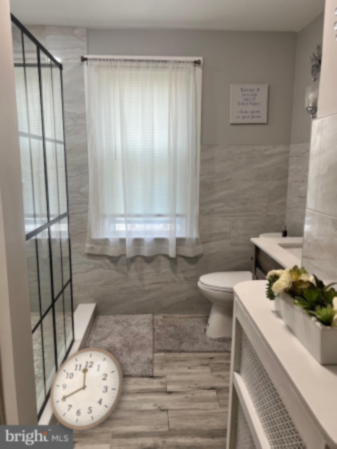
11h40
